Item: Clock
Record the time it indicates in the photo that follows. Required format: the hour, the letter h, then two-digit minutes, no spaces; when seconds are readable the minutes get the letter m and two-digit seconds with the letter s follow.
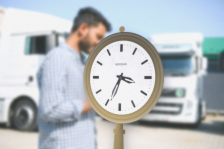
3h34
